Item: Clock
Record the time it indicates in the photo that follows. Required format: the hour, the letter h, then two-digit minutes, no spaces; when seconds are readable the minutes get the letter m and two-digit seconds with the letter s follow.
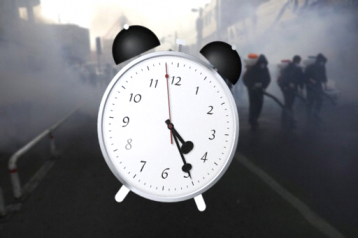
4h24m58s
